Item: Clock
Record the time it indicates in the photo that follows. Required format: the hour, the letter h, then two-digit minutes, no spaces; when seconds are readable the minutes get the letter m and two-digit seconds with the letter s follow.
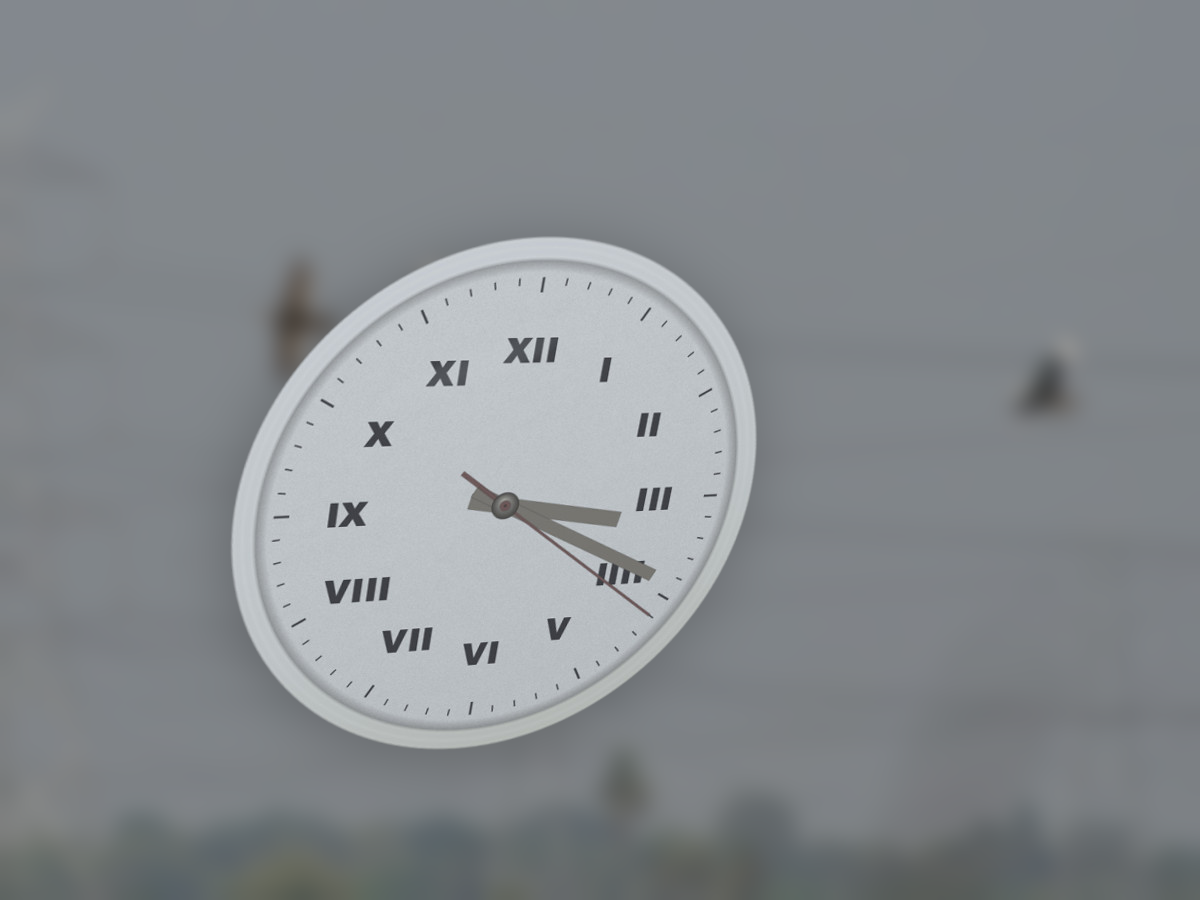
3h19m21s
